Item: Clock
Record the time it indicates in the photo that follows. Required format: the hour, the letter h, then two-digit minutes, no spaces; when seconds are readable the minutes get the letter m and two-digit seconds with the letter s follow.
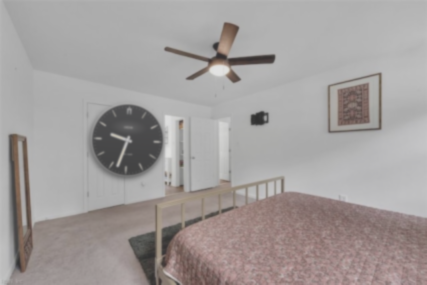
9h33
